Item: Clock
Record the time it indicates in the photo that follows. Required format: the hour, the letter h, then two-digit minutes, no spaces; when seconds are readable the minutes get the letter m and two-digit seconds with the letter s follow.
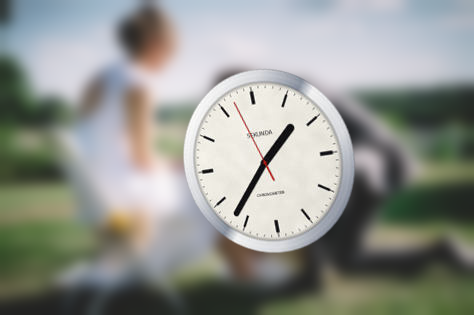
1h36m57s
